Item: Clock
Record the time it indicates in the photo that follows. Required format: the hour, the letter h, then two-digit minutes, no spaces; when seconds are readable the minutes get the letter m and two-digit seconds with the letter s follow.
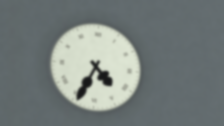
4h34
